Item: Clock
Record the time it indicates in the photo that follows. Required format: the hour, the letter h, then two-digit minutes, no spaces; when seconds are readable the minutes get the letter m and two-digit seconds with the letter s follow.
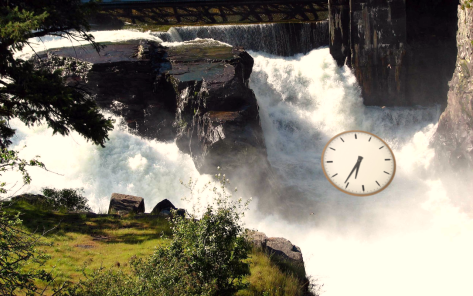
6h36
